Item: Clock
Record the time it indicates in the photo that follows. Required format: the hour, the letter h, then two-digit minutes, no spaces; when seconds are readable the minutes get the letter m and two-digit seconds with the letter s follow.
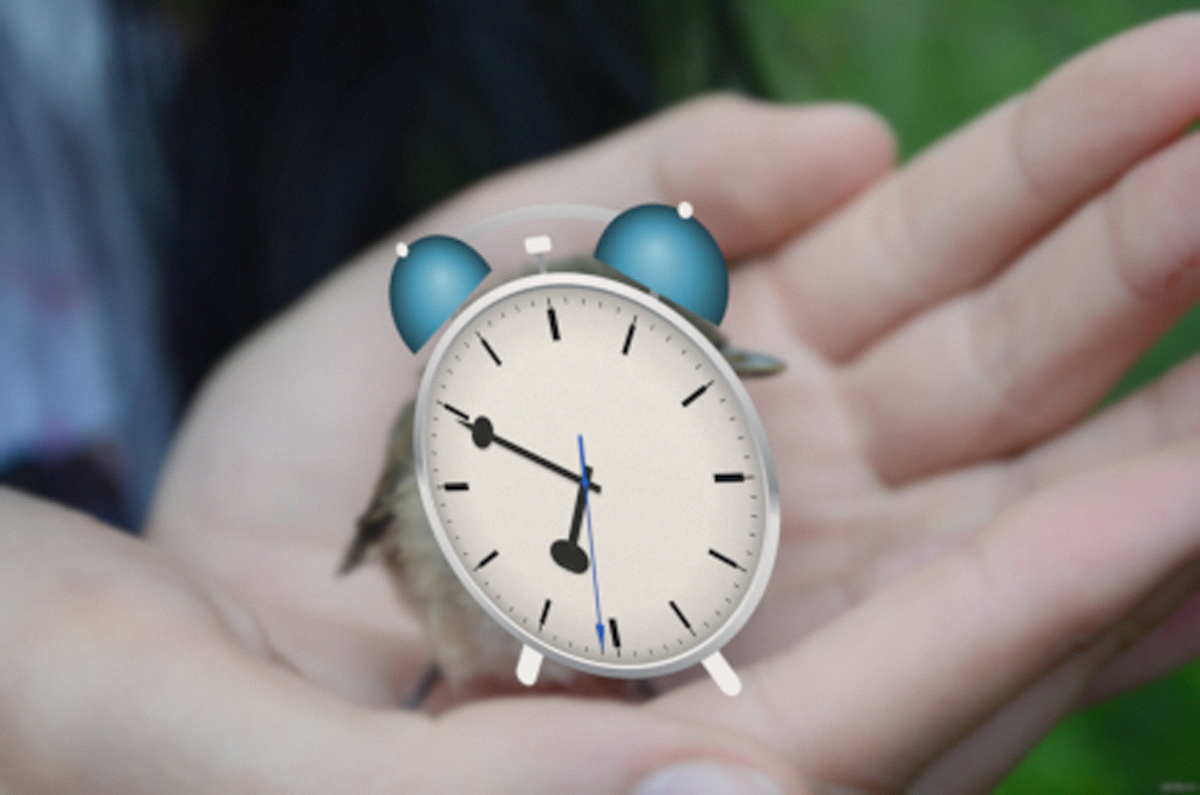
6h49m31s
